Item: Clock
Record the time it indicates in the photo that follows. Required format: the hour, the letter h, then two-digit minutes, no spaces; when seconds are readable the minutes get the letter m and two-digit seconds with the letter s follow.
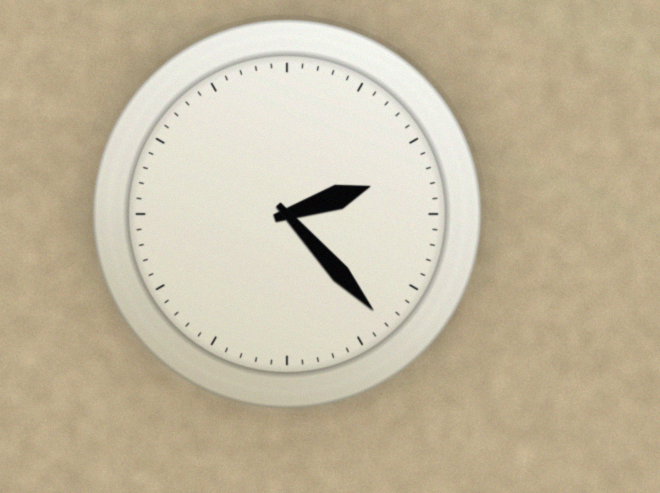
2h23
